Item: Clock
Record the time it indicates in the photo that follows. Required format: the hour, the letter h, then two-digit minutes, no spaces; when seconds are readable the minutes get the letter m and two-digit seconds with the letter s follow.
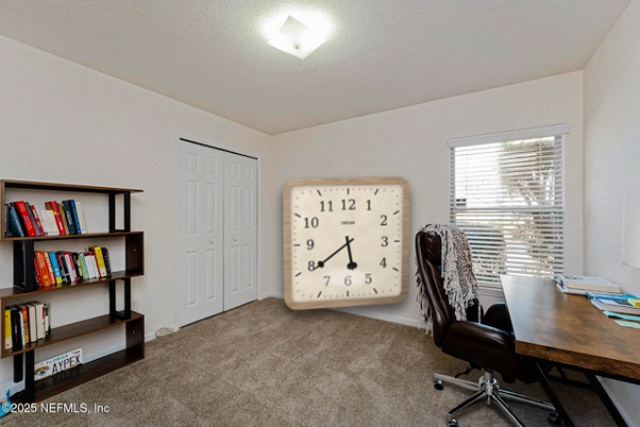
5h39
